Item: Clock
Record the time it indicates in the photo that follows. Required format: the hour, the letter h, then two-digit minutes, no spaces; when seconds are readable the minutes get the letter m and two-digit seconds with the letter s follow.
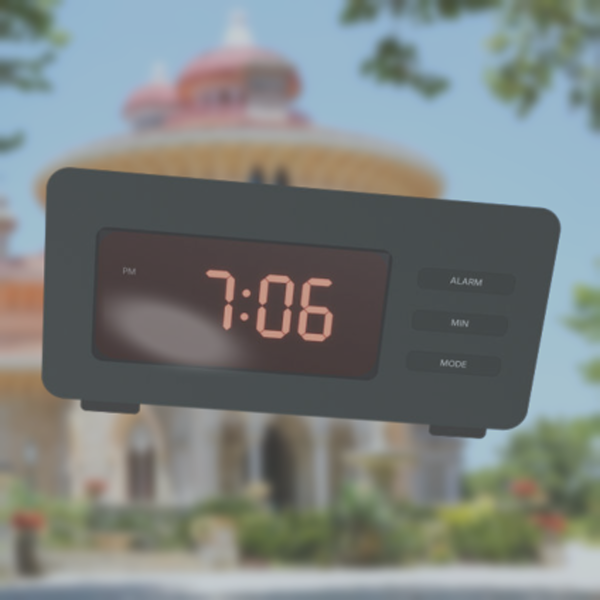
7h06
